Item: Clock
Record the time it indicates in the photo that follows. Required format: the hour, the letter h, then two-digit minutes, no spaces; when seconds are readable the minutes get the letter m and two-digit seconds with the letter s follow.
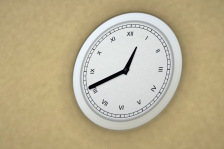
12h41
